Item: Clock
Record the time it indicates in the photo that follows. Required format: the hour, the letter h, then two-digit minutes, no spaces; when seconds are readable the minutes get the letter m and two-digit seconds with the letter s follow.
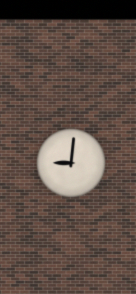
9h01
